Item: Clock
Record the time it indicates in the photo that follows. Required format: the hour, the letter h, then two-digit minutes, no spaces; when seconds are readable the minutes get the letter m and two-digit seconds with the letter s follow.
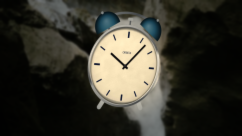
10h07
